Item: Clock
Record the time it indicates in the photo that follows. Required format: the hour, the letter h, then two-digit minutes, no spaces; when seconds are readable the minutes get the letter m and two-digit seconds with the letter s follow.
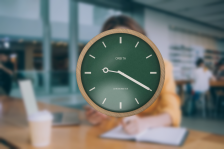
9h20
